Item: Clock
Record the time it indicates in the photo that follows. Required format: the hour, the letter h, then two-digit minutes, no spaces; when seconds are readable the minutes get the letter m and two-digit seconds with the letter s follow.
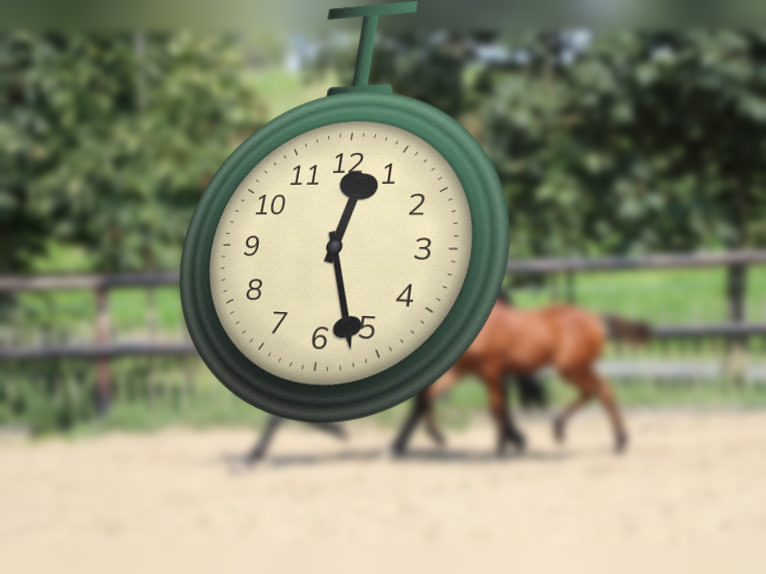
12h27
